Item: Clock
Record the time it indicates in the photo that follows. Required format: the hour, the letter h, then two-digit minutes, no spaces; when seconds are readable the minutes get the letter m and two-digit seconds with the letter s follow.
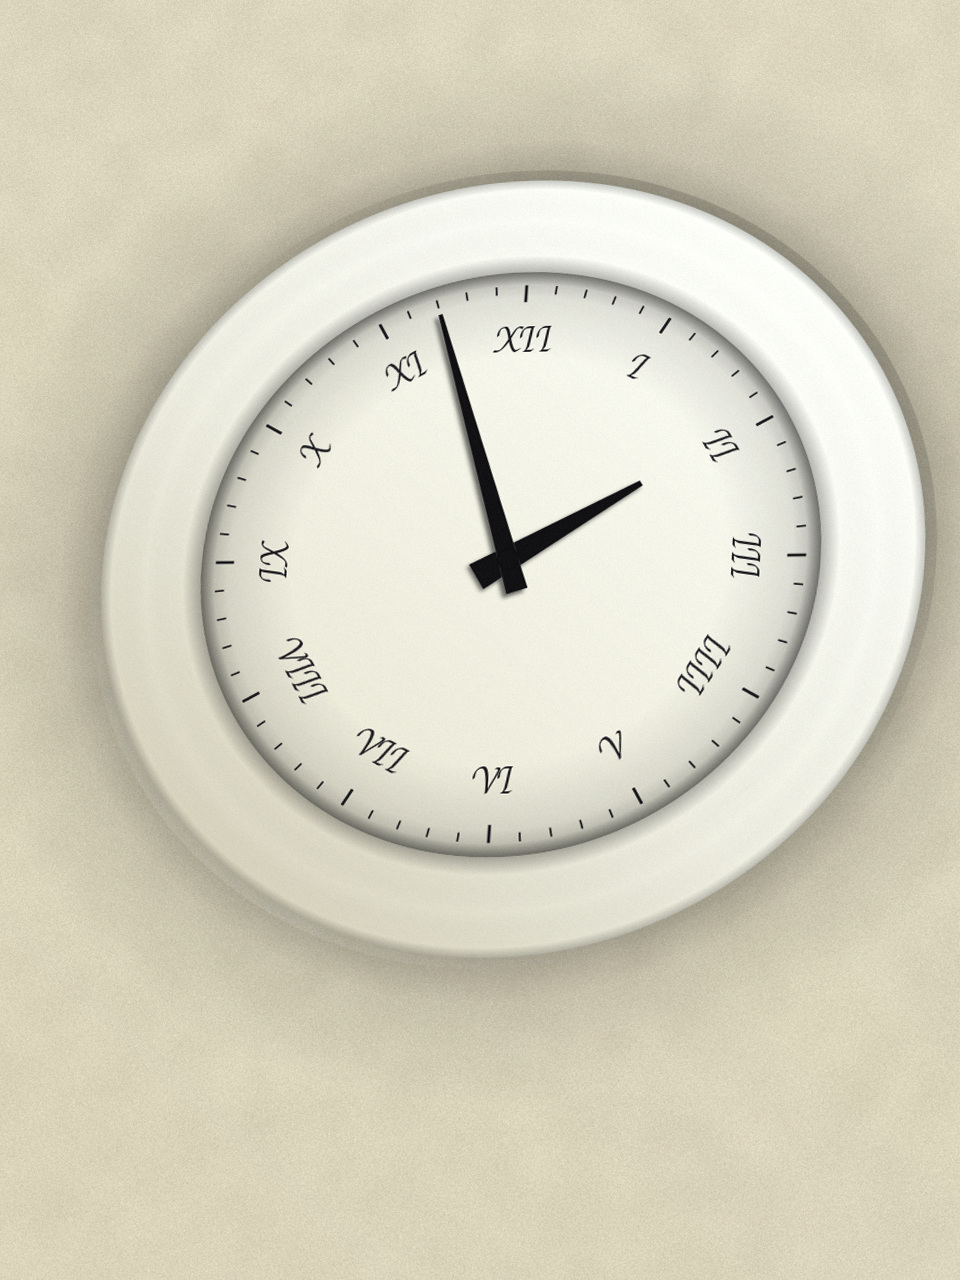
1h57
